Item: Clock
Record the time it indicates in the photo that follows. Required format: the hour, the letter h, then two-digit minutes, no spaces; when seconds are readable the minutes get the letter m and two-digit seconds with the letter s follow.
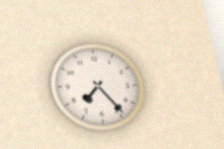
7h24
